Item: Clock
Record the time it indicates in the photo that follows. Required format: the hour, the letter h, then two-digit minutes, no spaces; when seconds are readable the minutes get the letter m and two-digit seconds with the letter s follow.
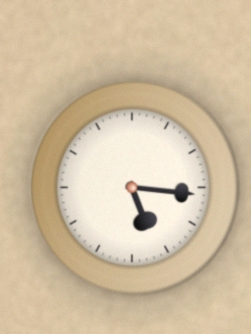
5h16
